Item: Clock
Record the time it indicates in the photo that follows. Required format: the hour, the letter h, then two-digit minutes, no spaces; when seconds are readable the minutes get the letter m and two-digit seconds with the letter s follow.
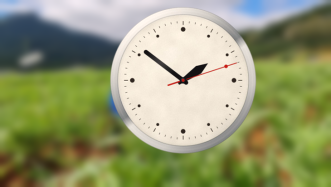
1h51m12s
